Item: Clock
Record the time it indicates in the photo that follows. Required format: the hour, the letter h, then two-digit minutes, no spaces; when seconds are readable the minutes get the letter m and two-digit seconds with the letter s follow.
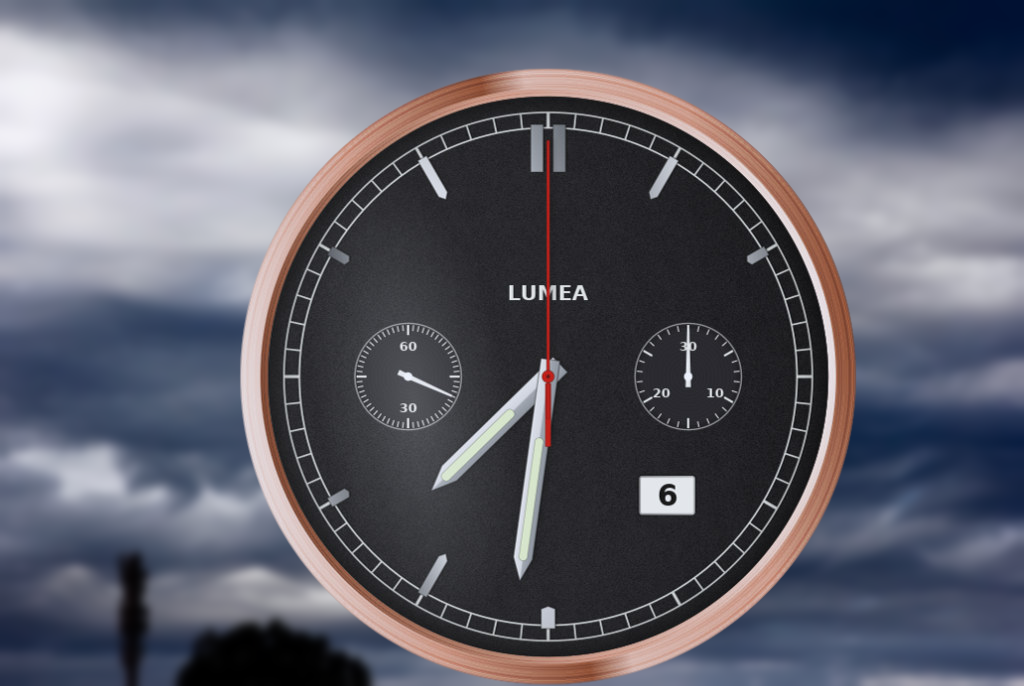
7h31m19s
